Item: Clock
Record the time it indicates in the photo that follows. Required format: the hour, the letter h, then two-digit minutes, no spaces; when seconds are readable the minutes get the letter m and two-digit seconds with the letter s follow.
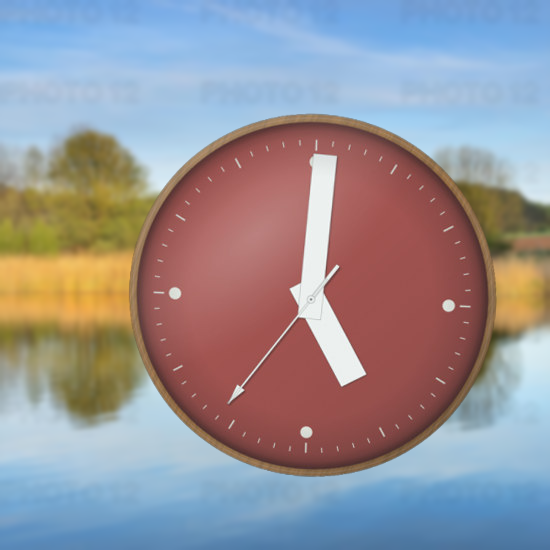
5h00m36s
